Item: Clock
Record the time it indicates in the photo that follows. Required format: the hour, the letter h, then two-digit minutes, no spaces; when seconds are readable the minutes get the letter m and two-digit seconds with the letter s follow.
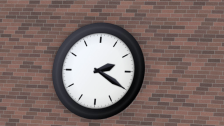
2h20
